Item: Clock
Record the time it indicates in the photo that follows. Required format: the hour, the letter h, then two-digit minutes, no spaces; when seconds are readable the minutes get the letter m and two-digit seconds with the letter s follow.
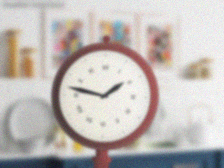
1h47
